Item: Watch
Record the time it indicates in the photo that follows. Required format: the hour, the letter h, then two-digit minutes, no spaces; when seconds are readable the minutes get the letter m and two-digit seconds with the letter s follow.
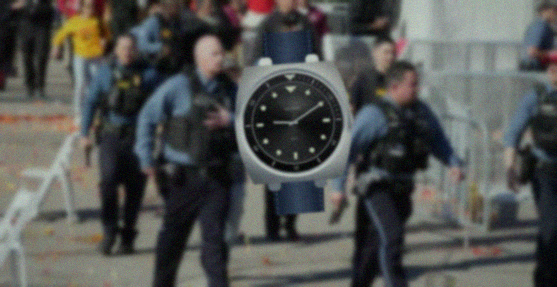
9h10
